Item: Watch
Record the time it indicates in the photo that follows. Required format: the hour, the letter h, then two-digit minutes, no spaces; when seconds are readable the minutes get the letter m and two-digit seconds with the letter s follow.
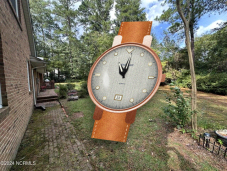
11h01
